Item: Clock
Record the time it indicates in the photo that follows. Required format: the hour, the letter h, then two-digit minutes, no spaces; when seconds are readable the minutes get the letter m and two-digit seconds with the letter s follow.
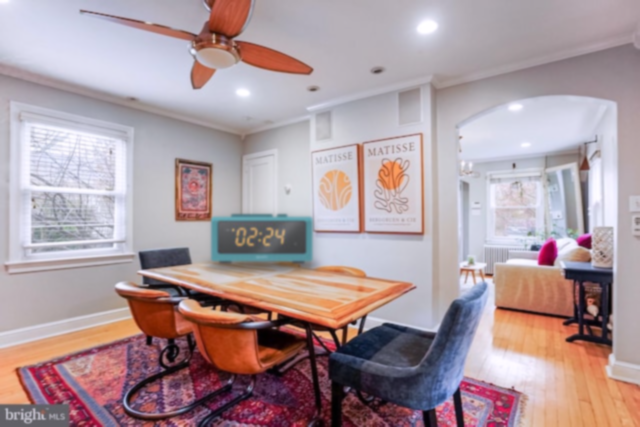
2h24
